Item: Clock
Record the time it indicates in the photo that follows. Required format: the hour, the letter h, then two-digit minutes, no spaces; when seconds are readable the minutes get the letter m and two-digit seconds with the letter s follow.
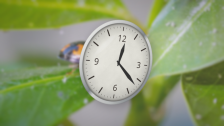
12h22
